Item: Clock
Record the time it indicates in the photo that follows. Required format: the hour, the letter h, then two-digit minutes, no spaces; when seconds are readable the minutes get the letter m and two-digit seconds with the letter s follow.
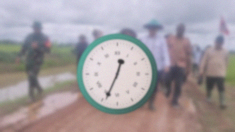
12h34
